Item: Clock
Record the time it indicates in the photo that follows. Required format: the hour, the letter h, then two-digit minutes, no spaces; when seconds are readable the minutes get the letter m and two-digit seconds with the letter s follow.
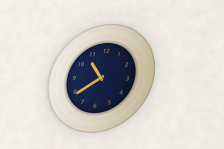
10h39
